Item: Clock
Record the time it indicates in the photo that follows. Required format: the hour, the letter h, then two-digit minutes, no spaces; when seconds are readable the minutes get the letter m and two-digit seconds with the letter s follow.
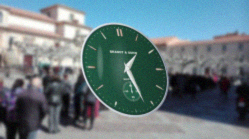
1h27
